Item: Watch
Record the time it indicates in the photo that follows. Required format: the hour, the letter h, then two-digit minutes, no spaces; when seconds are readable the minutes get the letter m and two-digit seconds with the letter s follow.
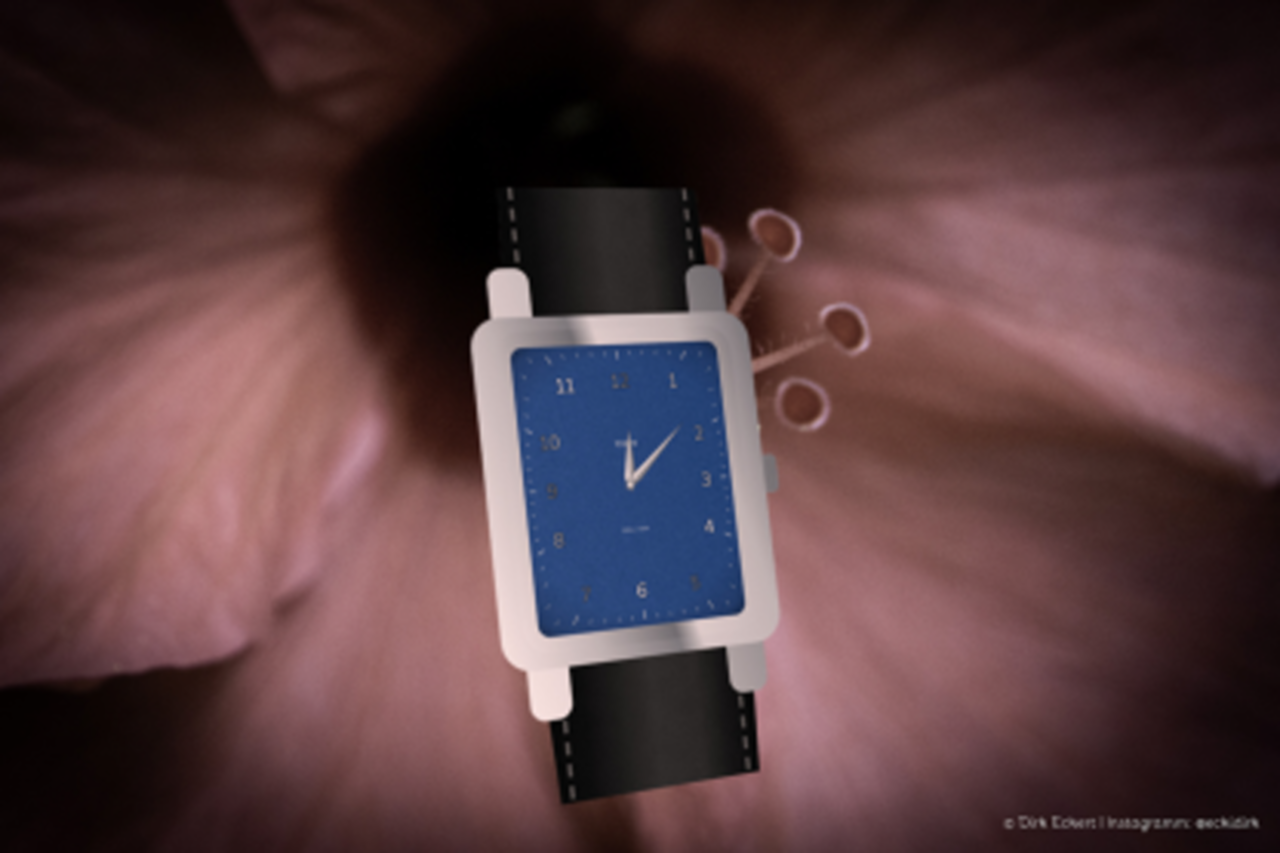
12h08
